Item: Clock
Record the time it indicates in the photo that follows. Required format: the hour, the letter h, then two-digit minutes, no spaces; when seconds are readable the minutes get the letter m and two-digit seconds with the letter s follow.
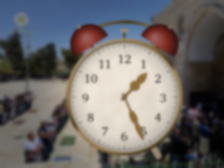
1h26
